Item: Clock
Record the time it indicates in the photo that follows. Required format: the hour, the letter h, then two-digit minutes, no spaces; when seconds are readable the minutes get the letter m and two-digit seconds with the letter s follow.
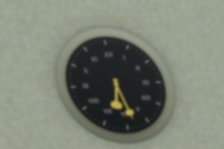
6h28
